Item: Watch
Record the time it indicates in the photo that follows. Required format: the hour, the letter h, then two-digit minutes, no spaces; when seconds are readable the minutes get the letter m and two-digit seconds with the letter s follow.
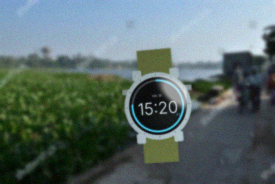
15h20
